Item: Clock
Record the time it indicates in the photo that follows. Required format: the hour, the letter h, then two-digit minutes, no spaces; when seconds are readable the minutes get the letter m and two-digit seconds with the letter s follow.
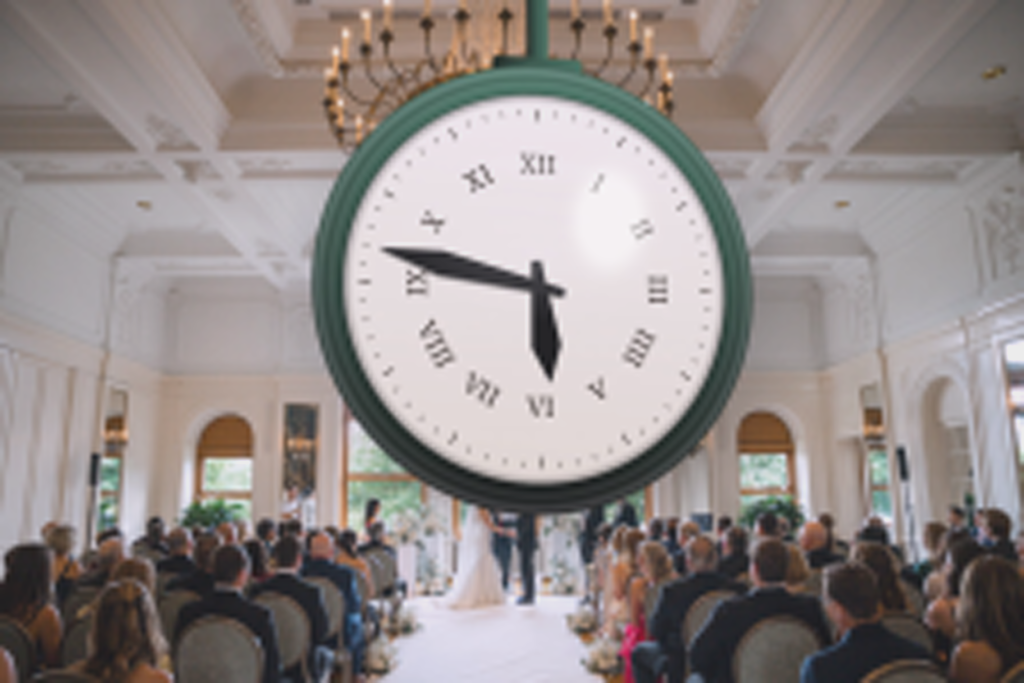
5h47
